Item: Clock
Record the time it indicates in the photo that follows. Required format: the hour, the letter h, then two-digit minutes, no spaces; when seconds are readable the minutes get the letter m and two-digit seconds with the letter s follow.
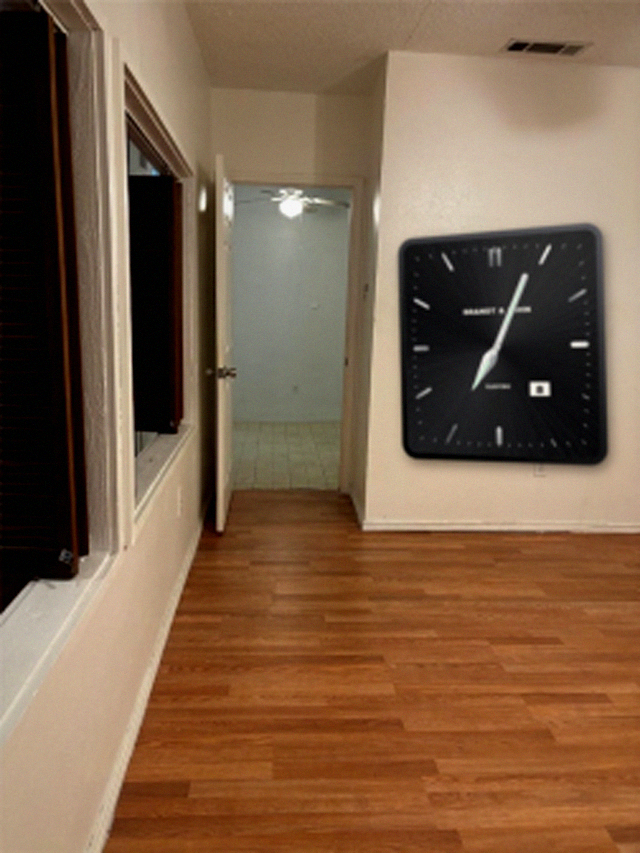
7h04
